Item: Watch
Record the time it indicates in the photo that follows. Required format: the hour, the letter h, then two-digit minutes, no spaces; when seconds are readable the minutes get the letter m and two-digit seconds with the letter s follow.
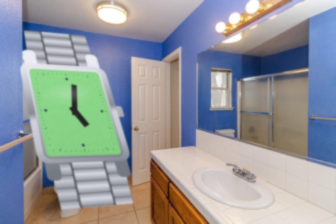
5h02
